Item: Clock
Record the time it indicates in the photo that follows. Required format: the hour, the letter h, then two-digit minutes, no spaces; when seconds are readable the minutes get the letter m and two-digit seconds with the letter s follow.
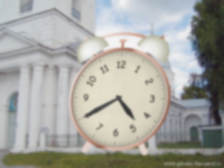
4h40
